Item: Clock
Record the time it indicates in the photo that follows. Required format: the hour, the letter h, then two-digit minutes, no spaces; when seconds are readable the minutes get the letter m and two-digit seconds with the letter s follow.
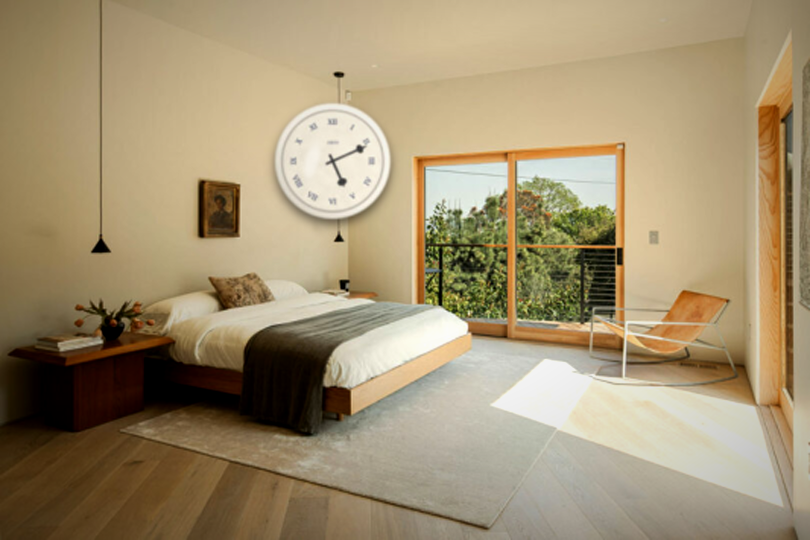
5h11
